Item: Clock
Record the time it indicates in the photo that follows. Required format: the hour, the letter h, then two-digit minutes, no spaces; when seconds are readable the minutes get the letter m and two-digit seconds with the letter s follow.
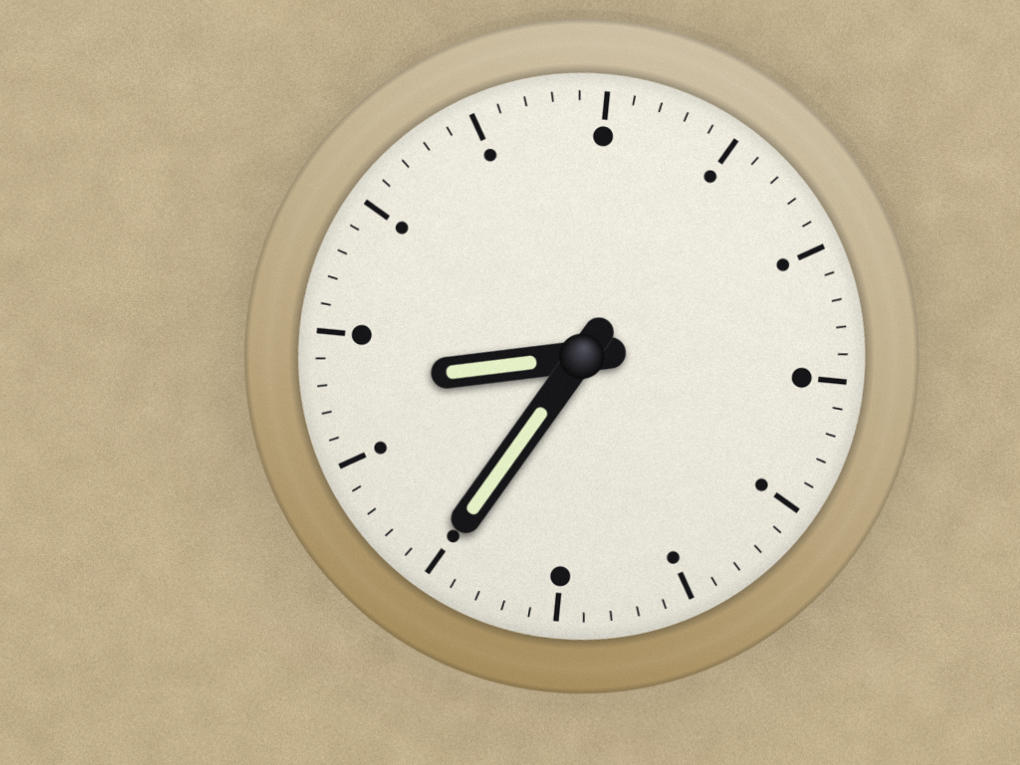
8h35
